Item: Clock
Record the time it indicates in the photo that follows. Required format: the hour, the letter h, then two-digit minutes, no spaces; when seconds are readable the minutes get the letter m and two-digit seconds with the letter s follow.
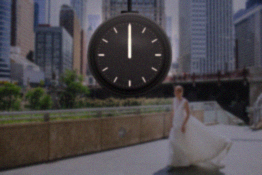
12h00
